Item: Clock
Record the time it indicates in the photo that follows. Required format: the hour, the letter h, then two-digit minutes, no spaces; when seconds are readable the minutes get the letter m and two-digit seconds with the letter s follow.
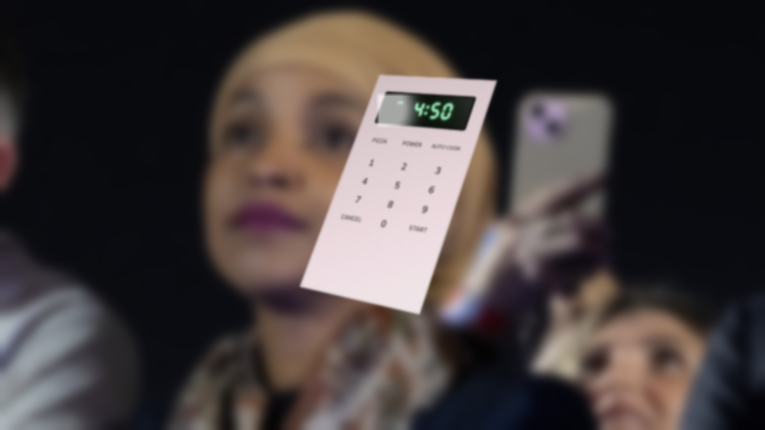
4h50
